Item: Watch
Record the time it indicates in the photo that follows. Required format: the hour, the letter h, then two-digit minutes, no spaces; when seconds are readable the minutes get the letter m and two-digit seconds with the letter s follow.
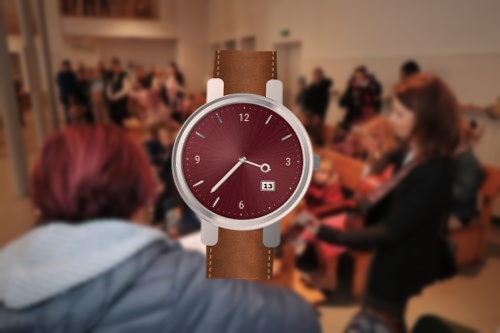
3h37
